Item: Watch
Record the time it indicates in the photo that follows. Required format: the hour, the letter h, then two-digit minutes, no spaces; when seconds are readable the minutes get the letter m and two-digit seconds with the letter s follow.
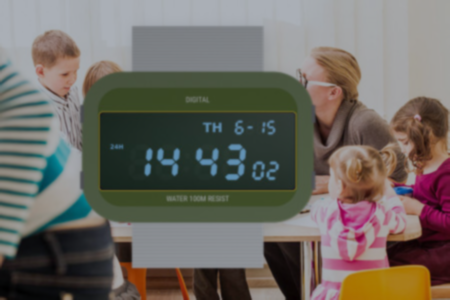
14h43m02s
